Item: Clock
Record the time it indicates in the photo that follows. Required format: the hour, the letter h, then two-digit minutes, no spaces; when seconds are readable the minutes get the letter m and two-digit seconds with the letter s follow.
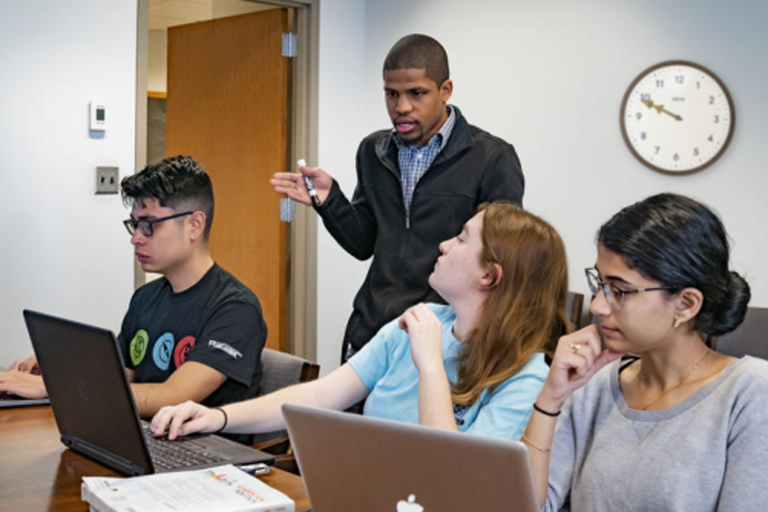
9h49
